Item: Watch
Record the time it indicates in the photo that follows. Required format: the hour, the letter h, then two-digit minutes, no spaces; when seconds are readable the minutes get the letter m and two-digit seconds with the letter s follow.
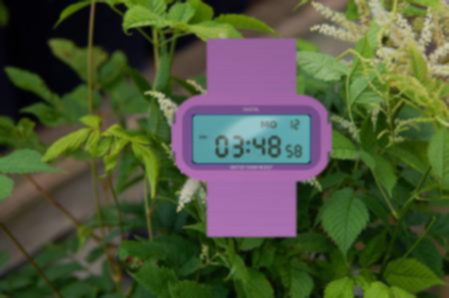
3h48m58s
